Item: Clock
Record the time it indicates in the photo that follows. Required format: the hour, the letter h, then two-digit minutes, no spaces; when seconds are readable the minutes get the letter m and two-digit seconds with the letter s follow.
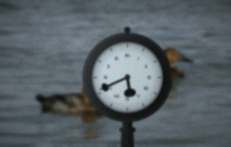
5h41
